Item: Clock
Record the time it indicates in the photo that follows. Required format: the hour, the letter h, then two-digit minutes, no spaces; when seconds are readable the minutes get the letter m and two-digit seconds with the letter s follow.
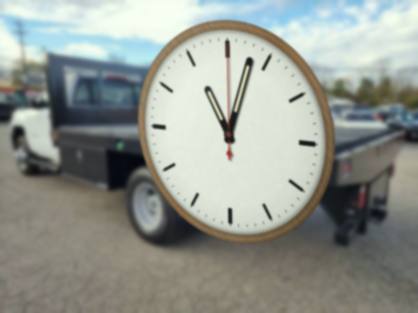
11h03m00s
